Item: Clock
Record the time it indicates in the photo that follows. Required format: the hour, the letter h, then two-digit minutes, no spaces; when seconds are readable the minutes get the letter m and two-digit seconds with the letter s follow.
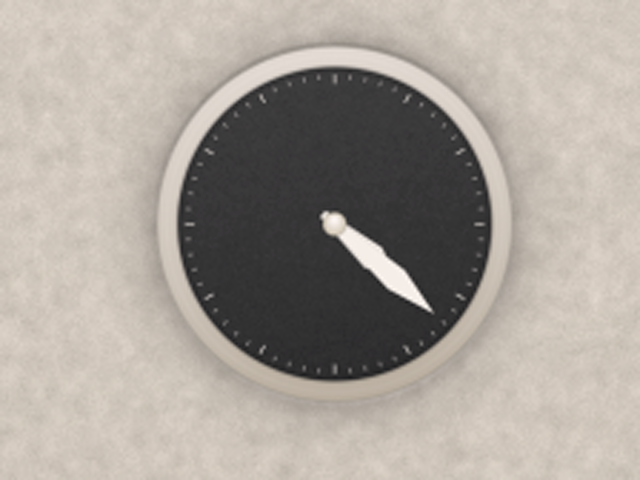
4h22
